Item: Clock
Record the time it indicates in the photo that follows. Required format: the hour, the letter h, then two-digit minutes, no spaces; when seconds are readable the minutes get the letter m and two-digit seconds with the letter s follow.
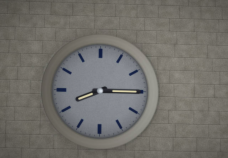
8h15
